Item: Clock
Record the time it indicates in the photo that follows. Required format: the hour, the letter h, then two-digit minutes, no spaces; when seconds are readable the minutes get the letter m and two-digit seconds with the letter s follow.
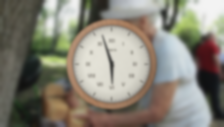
5h57
